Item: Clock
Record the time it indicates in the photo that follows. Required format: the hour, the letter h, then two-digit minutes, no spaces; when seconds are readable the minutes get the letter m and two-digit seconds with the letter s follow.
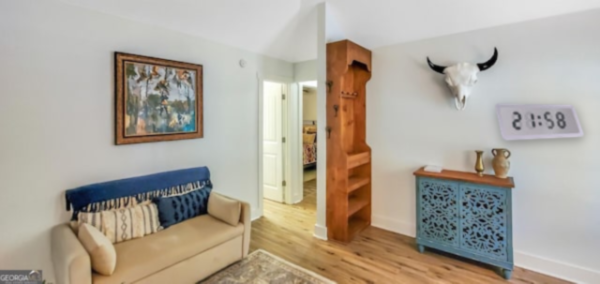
21h58
